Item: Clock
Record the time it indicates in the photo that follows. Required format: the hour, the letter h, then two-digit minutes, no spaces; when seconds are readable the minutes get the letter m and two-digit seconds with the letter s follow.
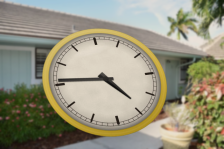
4h46
